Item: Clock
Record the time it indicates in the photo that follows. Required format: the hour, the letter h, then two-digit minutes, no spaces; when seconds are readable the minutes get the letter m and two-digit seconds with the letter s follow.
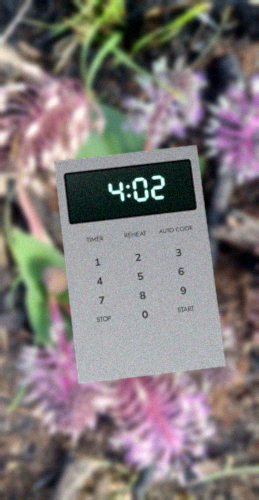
4h02
